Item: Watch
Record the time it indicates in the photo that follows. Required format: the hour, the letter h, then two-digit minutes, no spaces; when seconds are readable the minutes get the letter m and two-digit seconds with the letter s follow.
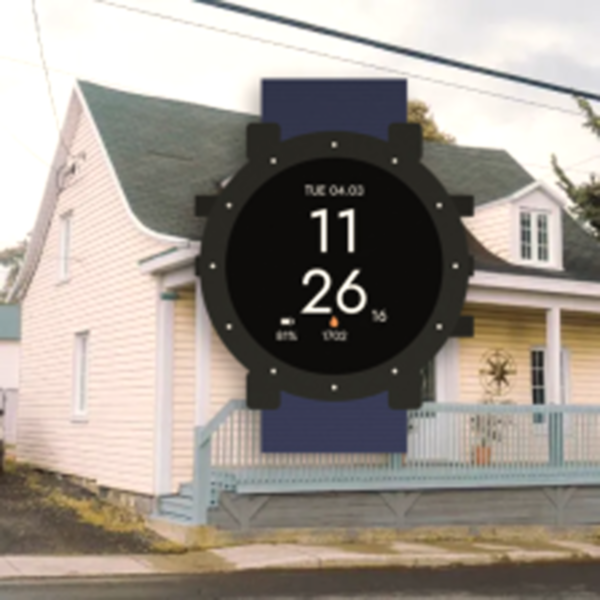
11h26
